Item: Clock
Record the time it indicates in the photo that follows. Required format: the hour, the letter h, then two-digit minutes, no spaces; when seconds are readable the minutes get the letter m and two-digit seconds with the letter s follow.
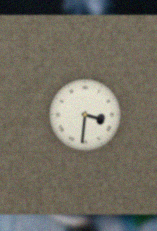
3h31
